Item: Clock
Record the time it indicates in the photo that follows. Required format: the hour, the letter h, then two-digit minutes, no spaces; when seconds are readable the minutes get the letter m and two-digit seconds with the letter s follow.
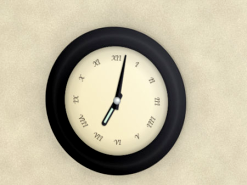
7h02
